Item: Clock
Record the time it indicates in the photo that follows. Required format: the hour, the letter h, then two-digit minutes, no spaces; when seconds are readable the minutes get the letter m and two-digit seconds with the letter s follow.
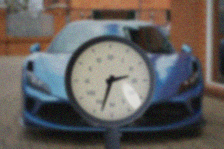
2h33
